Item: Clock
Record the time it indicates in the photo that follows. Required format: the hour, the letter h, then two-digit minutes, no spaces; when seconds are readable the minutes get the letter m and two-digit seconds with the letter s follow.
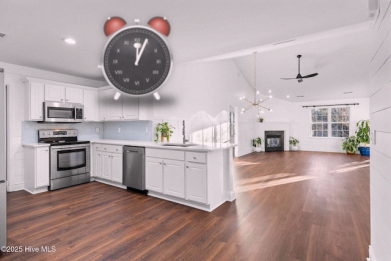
12h04
